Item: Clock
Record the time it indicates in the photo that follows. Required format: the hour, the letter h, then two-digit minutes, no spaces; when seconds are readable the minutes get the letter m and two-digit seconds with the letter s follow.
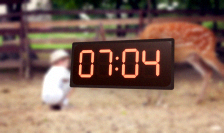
7h04
